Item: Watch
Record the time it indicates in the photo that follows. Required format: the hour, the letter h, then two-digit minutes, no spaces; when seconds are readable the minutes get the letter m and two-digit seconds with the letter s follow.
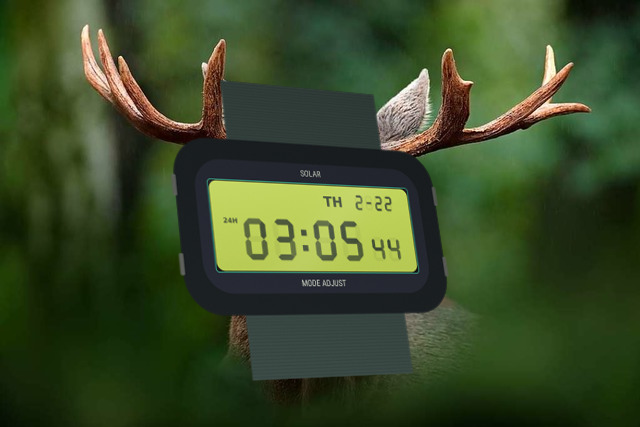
3h05m44s
